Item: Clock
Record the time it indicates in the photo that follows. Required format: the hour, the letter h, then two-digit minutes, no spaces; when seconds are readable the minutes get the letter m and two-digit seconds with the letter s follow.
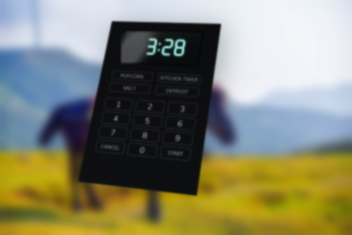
3h28
